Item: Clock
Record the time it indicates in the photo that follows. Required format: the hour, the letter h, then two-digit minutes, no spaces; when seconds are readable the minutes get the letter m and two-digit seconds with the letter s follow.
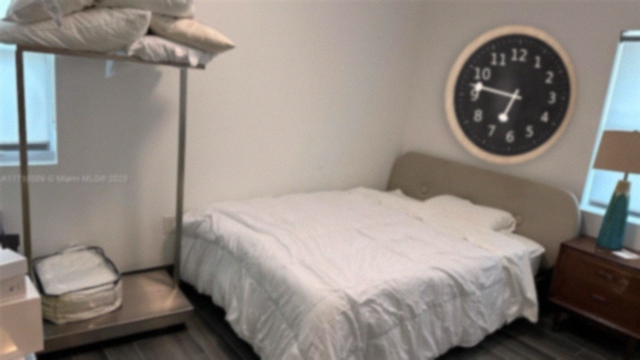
6h47
